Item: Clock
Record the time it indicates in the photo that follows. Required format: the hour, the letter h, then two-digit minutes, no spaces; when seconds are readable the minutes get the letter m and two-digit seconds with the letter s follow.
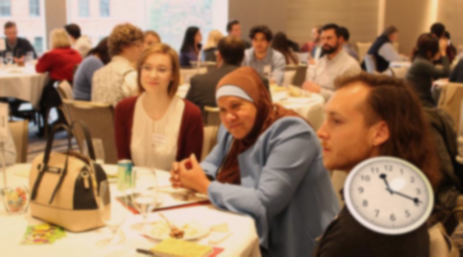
11h19
